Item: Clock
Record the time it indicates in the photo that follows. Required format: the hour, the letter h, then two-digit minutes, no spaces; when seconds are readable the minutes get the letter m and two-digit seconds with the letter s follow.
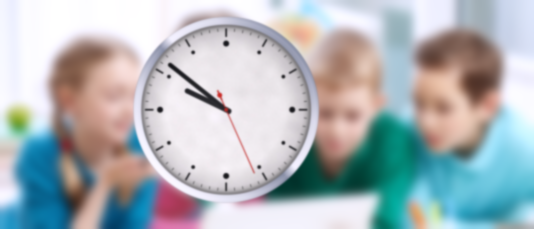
9h51m26s
